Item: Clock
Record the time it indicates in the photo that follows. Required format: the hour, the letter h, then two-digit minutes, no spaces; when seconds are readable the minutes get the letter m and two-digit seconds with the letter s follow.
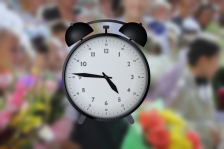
4h46
